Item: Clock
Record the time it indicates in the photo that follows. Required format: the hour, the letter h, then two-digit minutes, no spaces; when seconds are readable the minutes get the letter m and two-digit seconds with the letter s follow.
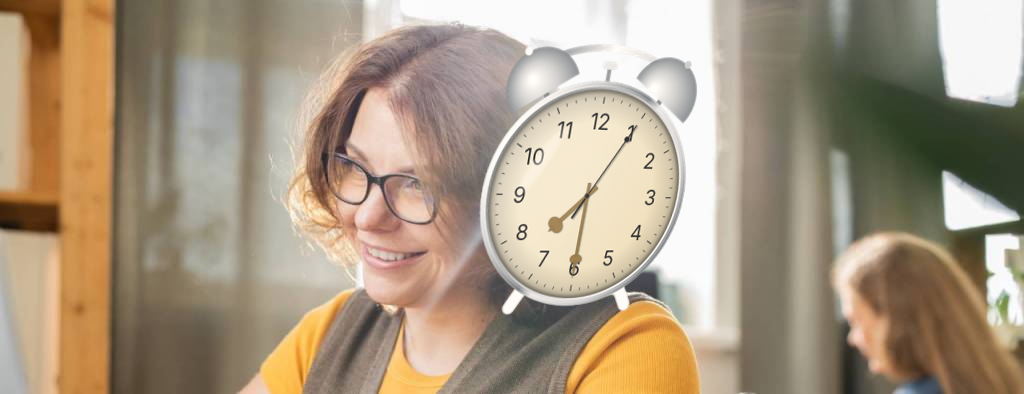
7h30m05s
